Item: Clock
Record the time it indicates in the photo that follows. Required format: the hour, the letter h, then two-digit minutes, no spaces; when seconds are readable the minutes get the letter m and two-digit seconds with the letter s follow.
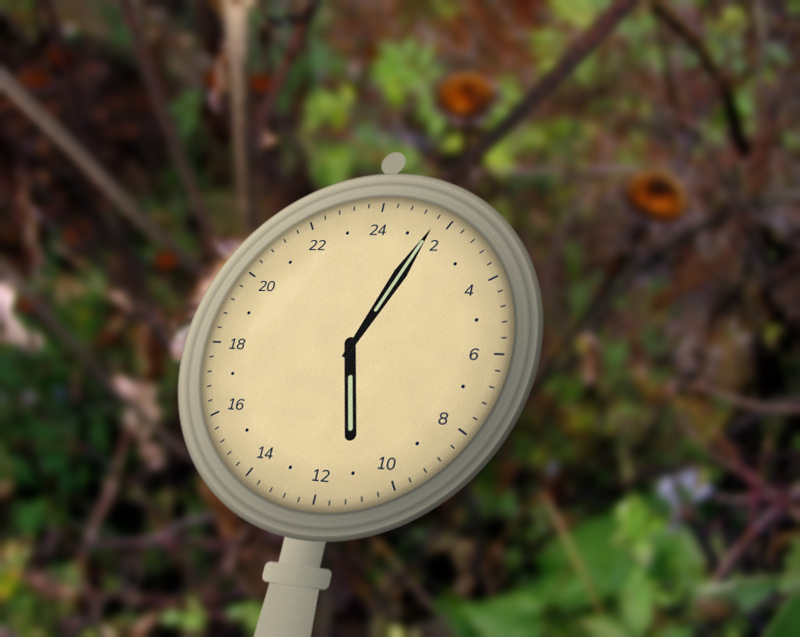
11h04
